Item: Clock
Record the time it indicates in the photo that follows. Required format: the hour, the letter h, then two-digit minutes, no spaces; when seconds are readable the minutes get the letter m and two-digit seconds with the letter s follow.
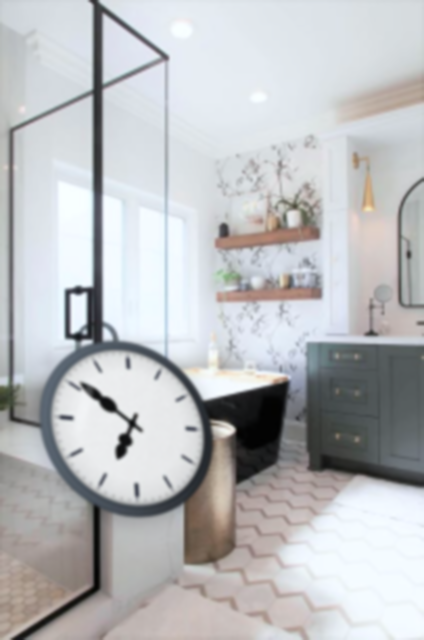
6h51
